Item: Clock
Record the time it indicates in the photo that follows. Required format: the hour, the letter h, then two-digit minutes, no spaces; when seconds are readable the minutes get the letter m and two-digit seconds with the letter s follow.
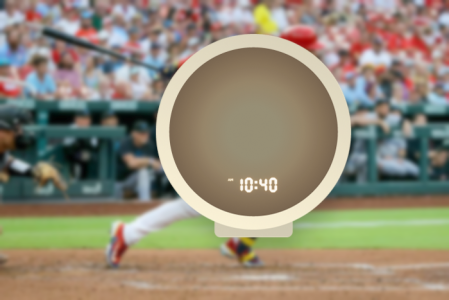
10h40
